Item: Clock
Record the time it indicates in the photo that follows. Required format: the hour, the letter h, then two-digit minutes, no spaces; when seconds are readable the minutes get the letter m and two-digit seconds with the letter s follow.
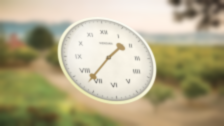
1h37
